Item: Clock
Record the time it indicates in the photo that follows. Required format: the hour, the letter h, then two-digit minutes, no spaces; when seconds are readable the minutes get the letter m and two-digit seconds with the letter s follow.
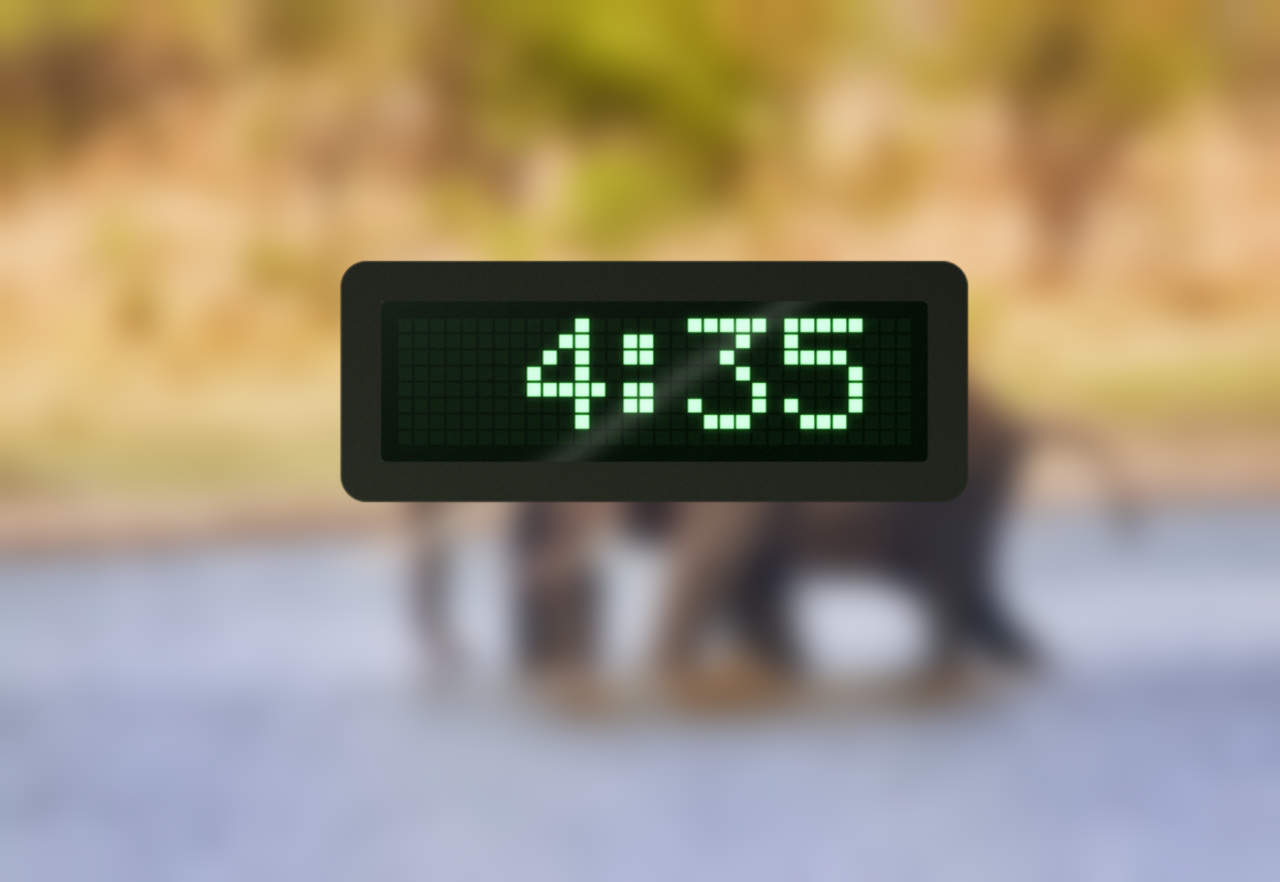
4h35
